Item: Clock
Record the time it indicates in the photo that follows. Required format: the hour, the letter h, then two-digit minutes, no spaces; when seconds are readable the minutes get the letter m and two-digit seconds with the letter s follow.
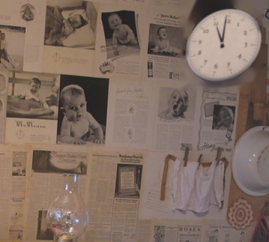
10h59
